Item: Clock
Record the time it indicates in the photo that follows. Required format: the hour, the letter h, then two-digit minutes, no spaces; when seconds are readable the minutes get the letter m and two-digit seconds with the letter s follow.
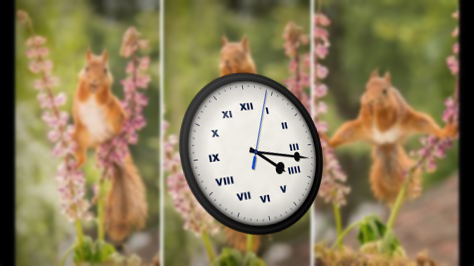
4h17m04s
